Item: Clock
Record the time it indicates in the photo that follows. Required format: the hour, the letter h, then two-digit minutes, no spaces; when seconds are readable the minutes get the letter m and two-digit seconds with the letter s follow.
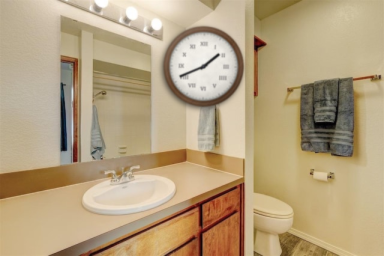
1h41
